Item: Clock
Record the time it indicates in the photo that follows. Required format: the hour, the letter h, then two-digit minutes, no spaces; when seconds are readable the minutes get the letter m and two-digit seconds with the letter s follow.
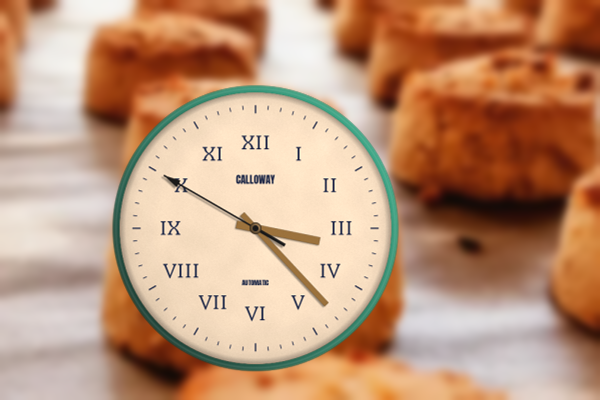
3h22m50s
